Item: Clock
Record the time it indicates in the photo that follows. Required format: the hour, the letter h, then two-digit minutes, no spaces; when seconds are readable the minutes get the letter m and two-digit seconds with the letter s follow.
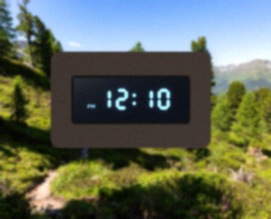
12h10
